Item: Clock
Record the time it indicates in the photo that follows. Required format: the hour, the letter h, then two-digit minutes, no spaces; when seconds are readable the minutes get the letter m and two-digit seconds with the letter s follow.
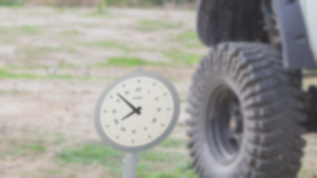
7h52
